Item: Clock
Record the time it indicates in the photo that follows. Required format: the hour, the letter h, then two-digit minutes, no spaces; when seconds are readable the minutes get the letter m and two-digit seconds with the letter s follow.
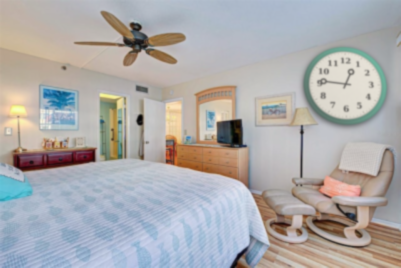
12h46
